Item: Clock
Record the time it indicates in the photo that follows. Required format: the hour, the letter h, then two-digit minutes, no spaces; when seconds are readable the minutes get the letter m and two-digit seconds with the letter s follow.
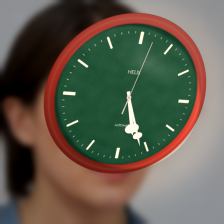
5h26m02s
